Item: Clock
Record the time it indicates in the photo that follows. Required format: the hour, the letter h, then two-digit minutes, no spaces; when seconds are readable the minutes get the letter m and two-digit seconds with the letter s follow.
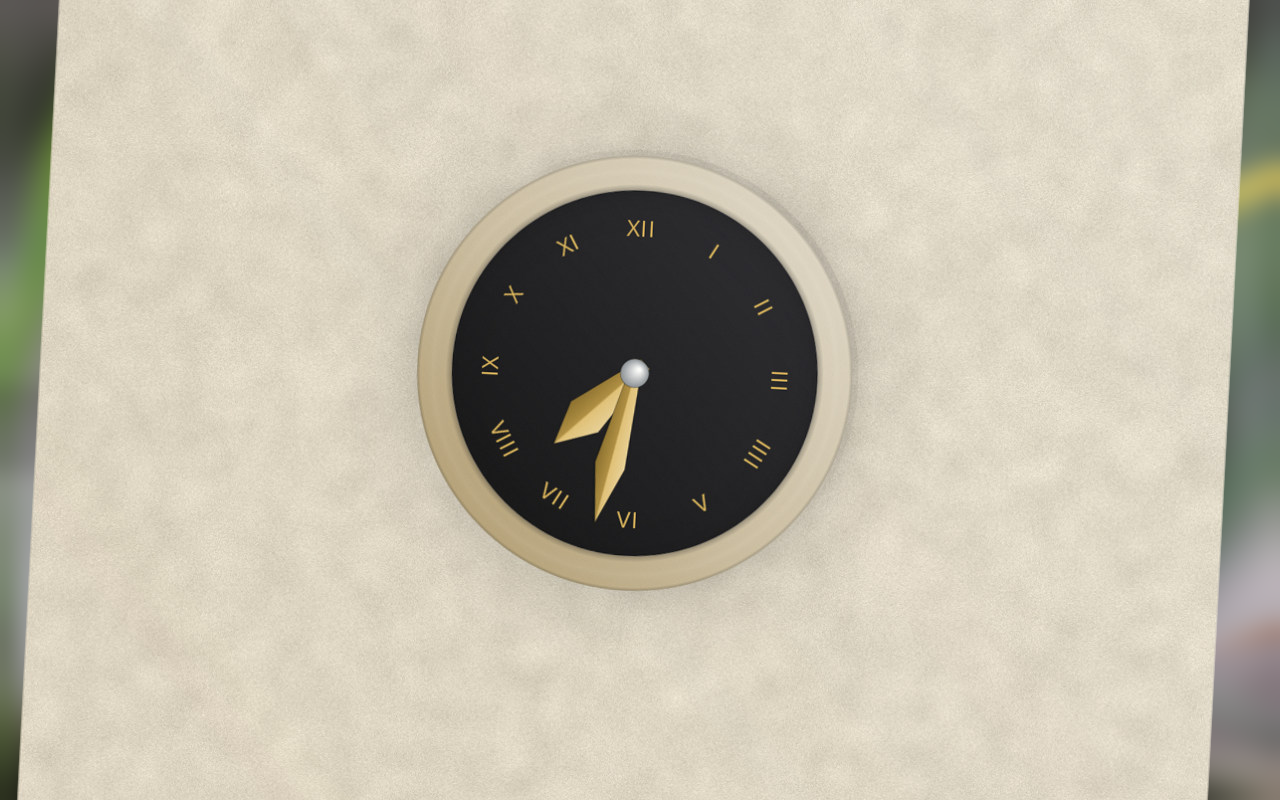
7h32
